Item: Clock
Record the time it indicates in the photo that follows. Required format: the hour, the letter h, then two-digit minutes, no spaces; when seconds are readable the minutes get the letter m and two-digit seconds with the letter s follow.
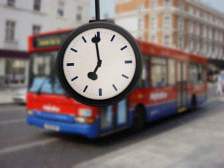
6h59
